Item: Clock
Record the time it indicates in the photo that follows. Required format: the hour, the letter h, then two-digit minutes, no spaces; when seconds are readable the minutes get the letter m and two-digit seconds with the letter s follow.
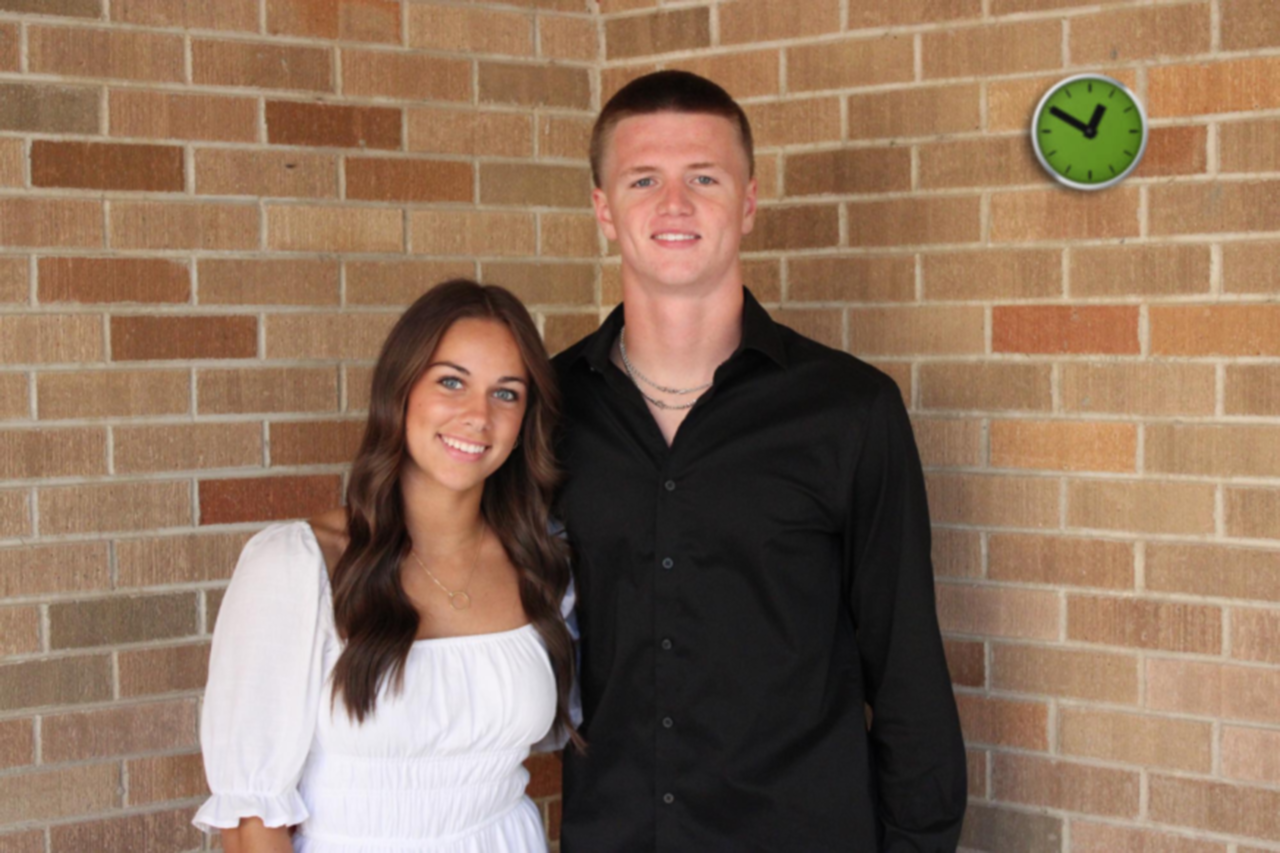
12h50
